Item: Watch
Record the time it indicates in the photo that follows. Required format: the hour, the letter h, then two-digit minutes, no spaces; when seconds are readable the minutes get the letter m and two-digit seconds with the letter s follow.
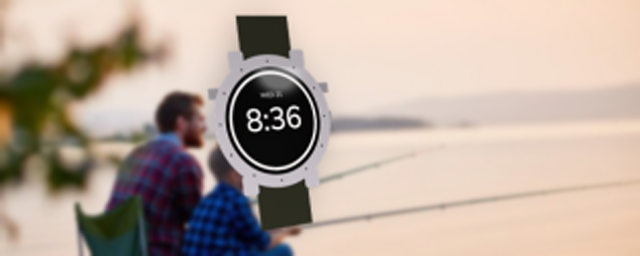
8h36
